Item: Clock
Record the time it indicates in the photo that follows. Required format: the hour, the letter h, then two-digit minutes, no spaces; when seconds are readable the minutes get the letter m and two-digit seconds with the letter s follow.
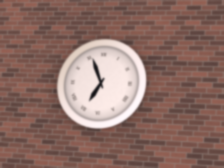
6h56
